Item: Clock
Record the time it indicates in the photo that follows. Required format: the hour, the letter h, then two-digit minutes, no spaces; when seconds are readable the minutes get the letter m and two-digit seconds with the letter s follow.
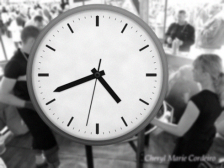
4h41m32s
